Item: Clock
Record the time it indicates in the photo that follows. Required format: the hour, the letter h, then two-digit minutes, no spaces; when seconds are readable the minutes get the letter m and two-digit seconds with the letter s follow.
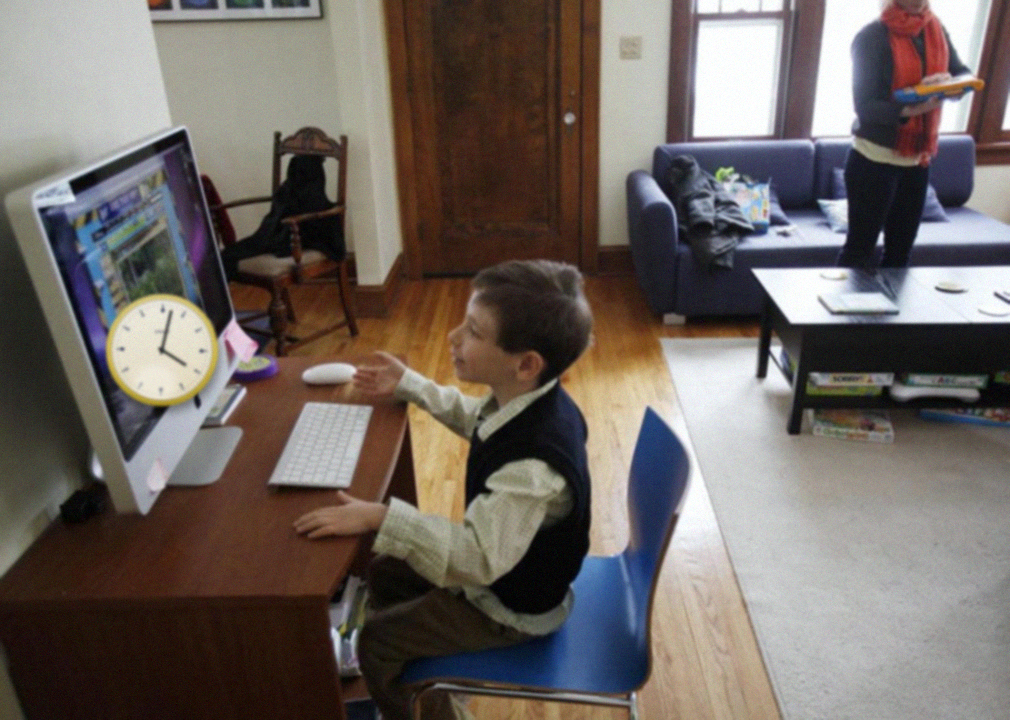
4h02
